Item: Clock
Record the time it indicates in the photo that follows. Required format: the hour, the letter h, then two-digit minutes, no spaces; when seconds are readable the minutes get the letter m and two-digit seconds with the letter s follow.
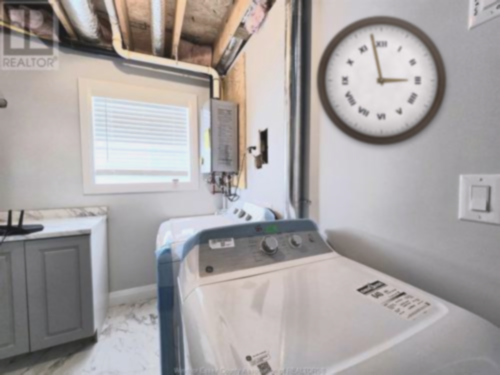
2h58
